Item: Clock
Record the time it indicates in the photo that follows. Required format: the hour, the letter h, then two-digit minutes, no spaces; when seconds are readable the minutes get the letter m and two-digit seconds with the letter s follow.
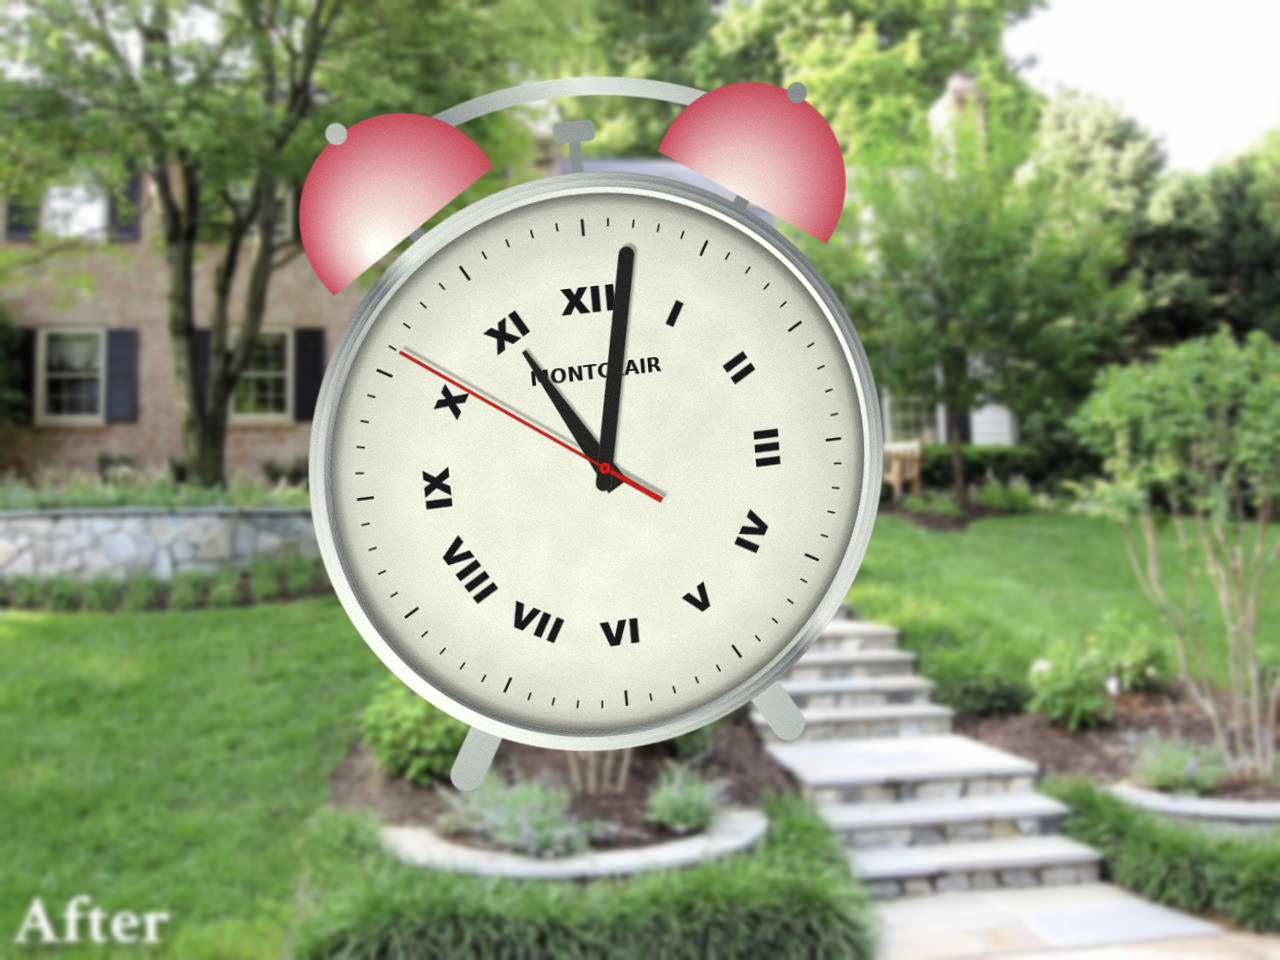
11h01m51s
